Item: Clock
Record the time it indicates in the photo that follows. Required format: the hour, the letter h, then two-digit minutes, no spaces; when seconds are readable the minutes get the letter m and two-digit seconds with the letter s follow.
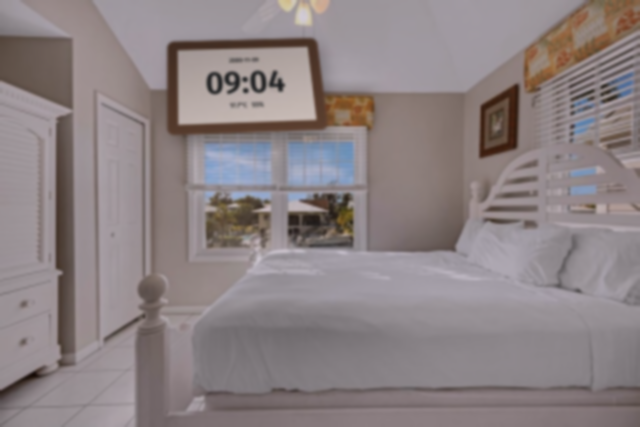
9h04
